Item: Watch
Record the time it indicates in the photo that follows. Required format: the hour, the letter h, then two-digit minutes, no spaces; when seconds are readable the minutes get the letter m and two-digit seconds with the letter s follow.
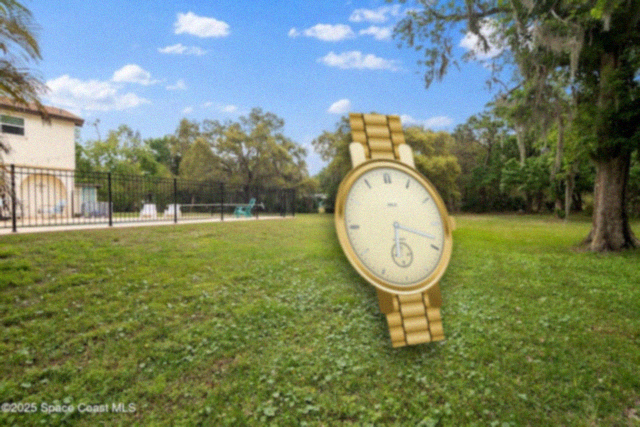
6h18
